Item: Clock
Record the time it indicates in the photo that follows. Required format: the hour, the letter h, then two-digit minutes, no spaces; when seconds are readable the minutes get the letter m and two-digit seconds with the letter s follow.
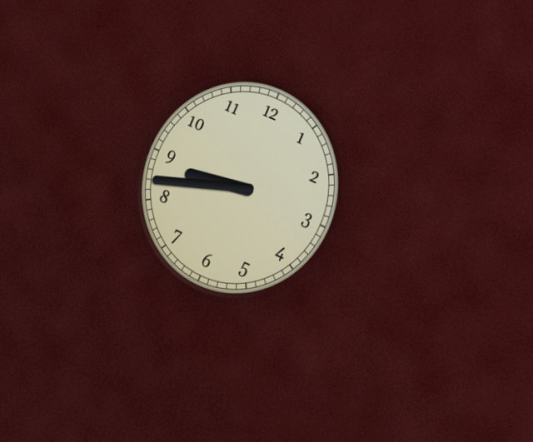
8h42
